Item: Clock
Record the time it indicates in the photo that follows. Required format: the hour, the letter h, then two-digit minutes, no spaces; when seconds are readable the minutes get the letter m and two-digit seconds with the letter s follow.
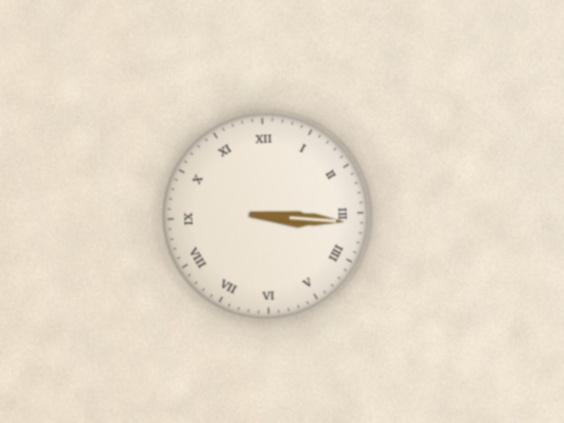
3h16
